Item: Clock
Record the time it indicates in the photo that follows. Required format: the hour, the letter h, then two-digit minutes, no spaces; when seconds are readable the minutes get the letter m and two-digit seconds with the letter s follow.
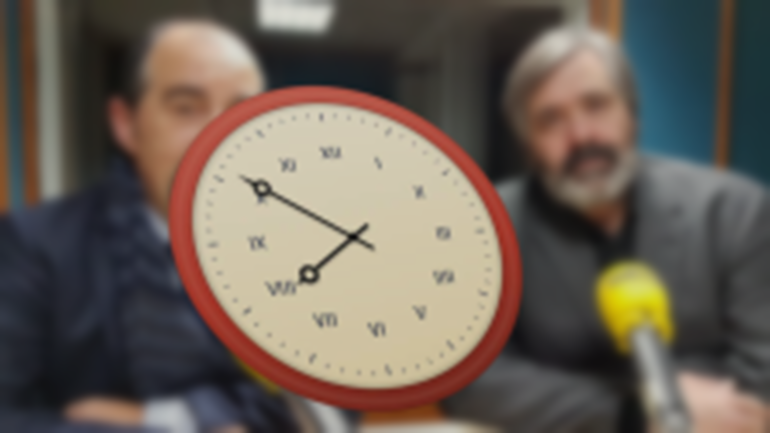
7h51
